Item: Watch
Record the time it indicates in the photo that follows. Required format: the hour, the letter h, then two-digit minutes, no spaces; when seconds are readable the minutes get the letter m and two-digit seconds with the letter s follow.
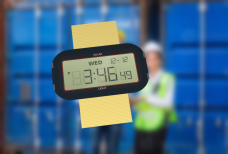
3h46m49s
